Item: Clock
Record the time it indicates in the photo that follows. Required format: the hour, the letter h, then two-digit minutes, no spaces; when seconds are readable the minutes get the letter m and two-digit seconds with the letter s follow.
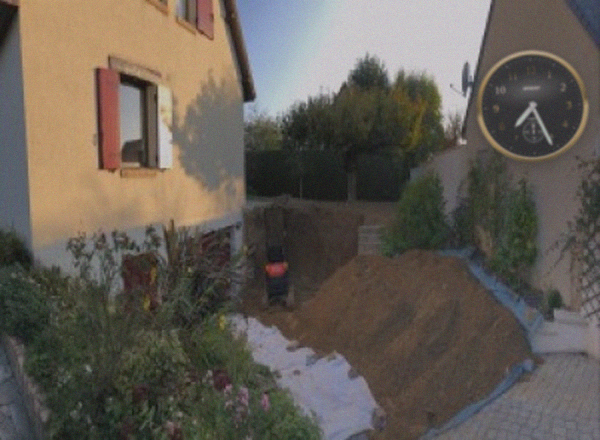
7h26
